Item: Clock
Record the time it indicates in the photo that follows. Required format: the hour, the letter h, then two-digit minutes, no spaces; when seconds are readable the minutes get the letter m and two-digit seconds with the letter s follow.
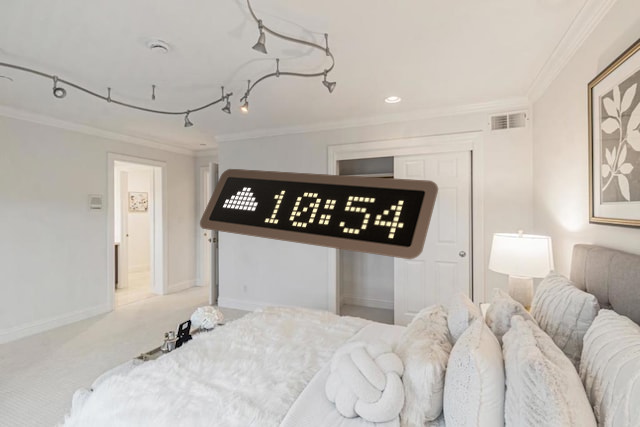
10h54
